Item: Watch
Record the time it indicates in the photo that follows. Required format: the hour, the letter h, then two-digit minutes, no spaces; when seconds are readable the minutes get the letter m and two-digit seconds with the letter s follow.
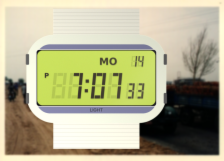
7h07m33s
